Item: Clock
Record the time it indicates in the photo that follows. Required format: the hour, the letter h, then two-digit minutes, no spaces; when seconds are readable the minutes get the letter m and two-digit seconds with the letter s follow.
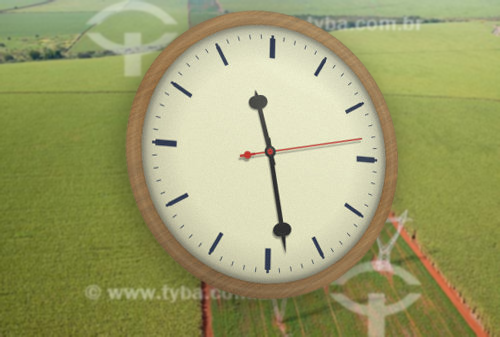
11h28m13s
